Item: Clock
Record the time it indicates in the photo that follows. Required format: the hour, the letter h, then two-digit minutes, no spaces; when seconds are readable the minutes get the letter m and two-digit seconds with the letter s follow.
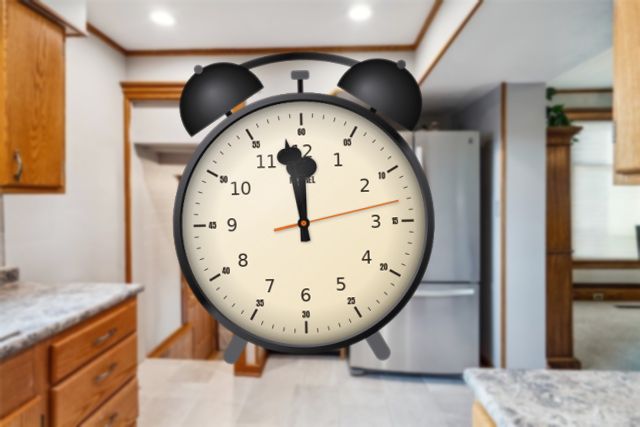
11h58m13s
